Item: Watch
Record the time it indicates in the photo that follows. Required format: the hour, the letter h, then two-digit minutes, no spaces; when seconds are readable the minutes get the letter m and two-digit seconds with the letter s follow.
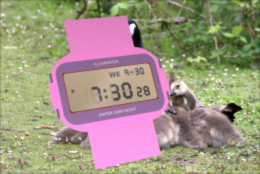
7h30m28s
